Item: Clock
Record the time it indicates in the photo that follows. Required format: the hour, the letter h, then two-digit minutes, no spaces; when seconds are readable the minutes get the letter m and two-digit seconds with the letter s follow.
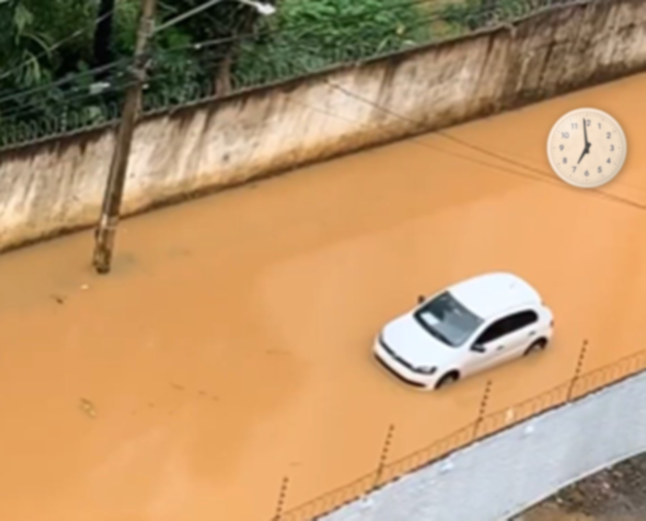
6h59
